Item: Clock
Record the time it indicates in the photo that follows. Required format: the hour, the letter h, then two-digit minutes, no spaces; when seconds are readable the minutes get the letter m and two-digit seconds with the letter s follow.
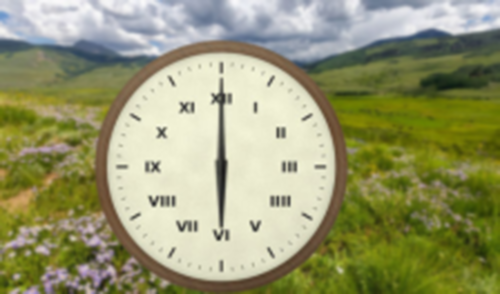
6h00
